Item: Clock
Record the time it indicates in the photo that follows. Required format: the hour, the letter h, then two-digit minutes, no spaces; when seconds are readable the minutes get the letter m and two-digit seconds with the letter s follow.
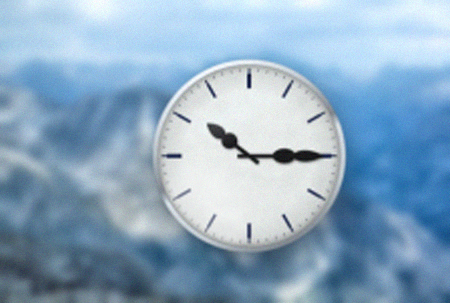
10h15
